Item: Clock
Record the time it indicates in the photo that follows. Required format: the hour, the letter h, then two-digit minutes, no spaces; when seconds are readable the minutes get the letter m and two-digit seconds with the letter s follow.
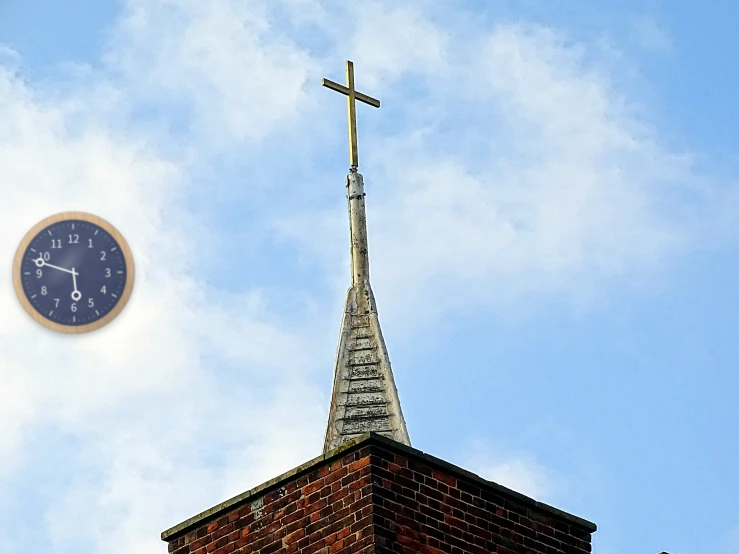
5h48
